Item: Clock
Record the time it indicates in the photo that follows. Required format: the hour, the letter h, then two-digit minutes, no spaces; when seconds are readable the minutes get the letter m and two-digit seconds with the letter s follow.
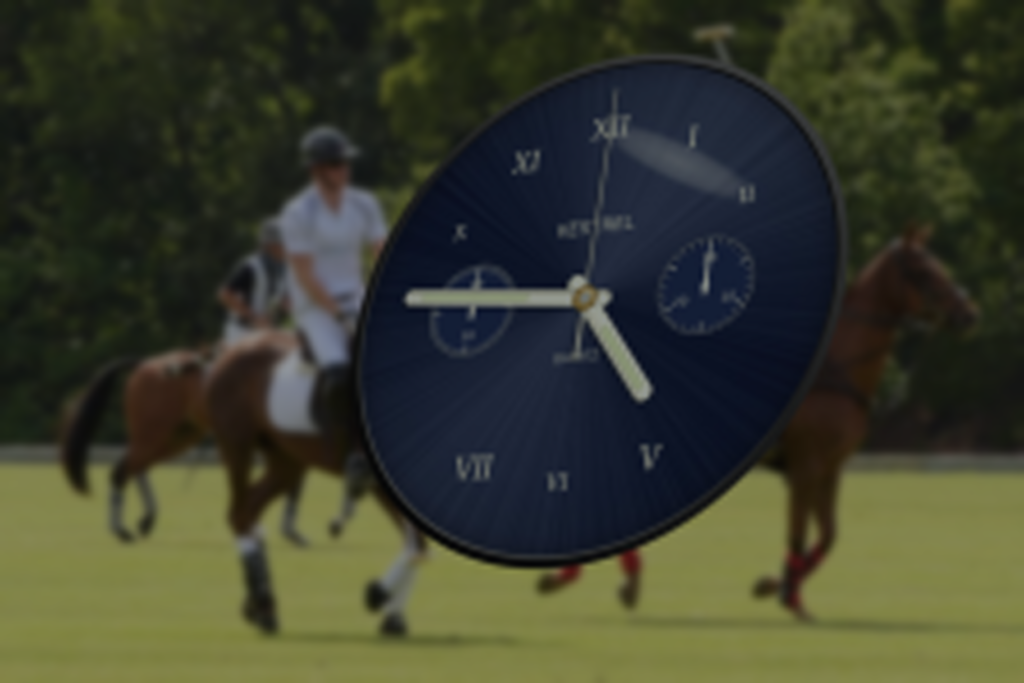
4h46
